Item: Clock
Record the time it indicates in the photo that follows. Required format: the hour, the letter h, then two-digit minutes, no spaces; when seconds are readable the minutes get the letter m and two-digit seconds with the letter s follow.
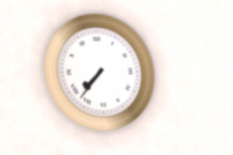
7h37
